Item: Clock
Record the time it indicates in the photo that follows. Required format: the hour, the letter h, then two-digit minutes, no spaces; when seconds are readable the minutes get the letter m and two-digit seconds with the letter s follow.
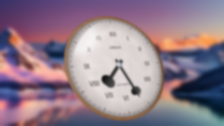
7h26
